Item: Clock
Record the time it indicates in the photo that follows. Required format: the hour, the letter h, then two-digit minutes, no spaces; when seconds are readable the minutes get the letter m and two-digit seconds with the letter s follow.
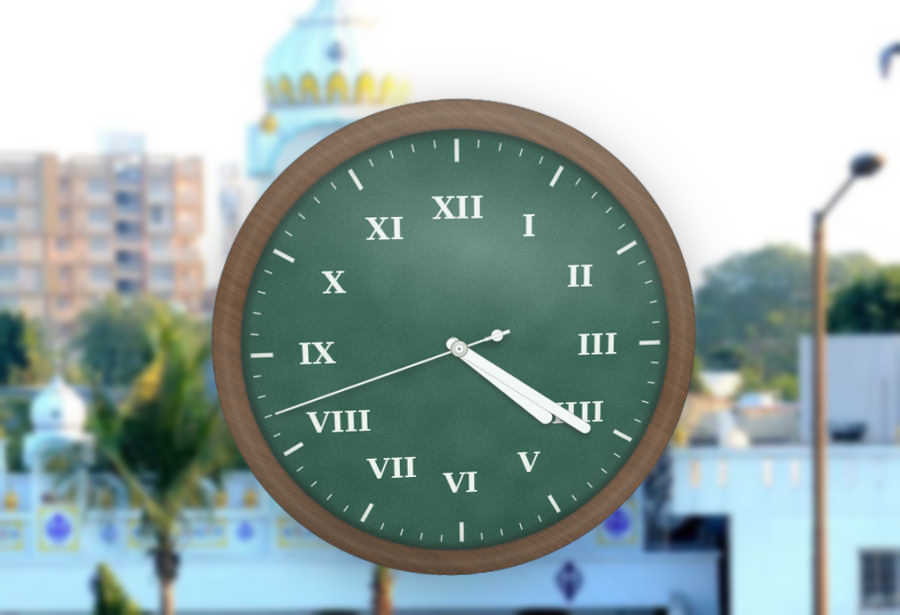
4h20m42s
